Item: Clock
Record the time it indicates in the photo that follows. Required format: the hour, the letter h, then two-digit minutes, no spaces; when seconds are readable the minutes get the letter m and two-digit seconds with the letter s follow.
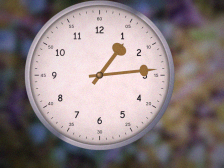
1h14
